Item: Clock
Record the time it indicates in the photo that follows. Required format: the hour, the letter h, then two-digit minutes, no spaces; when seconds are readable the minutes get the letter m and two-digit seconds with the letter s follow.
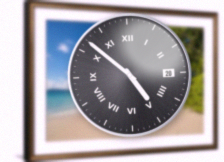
4h52
